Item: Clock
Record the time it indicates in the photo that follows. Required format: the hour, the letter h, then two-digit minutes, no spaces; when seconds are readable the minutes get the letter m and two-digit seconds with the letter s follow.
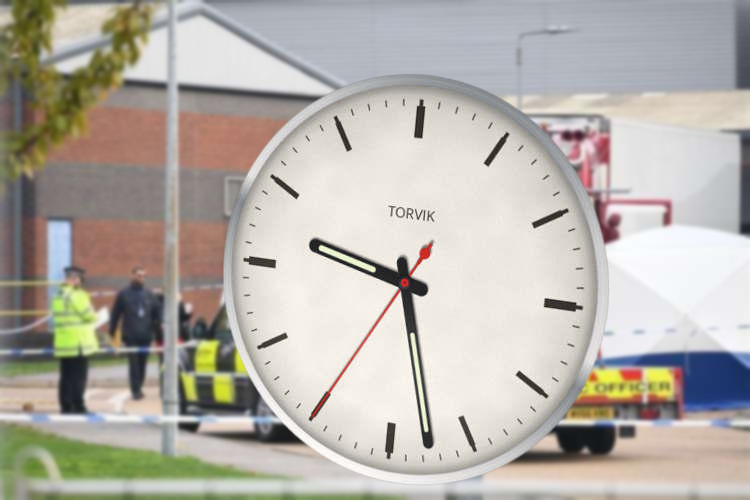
9h27m35s
